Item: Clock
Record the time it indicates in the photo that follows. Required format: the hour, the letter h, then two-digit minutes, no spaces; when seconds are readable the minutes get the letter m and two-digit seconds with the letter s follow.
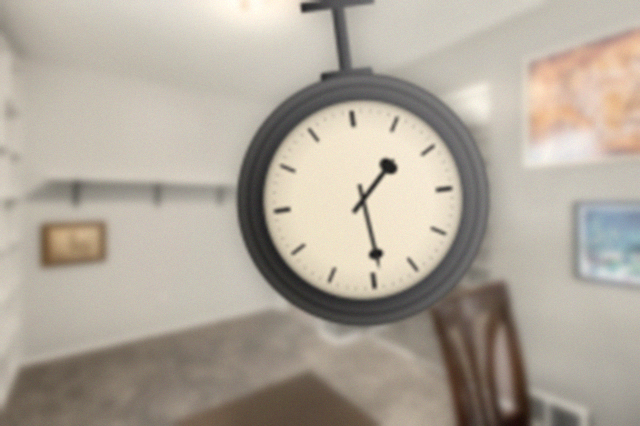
1h29
